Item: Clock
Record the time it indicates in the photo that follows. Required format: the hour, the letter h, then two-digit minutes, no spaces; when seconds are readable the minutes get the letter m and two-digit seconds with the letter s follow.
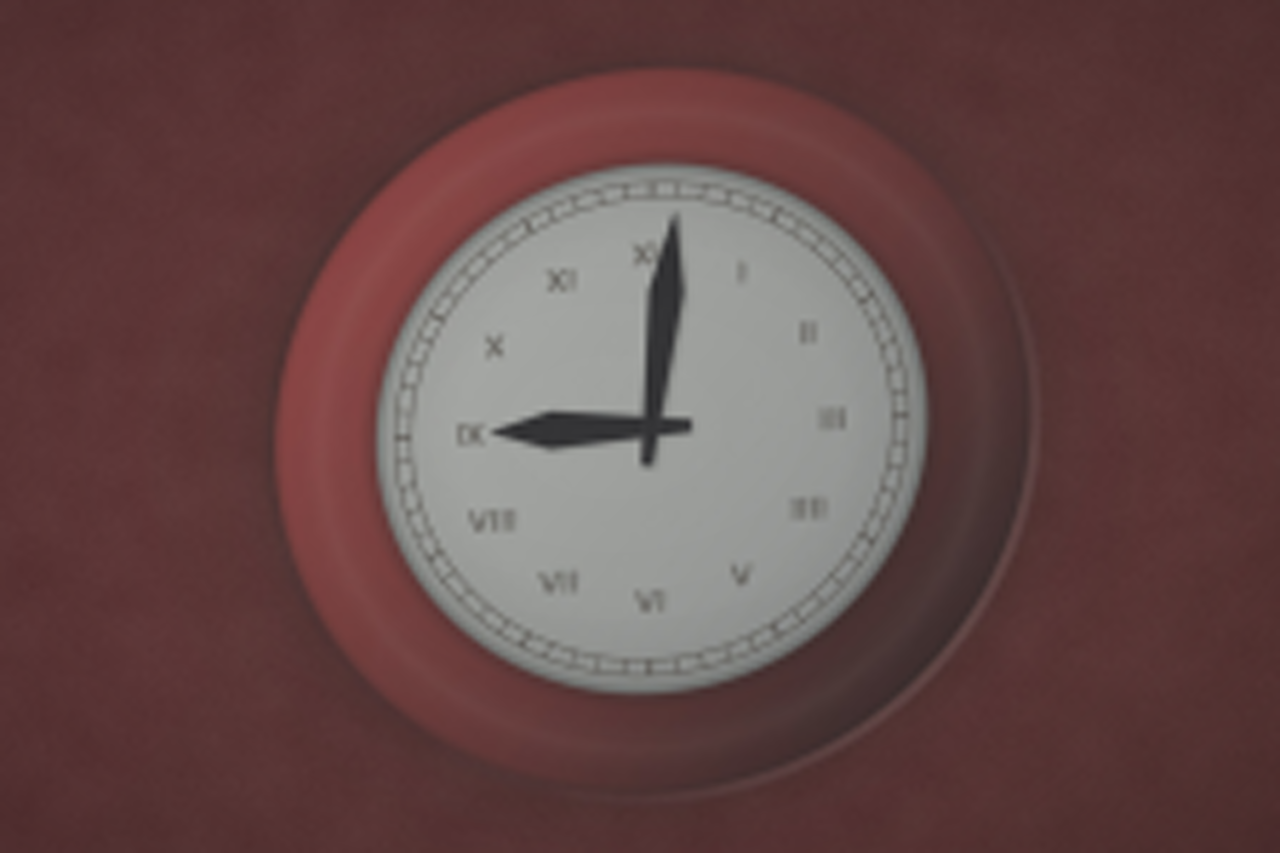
9h01
